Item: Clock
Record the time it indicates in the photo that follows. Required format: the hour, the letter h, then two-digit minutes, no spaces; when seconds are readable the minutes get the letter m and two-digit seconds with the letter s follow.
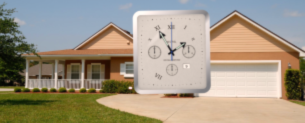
1h55
